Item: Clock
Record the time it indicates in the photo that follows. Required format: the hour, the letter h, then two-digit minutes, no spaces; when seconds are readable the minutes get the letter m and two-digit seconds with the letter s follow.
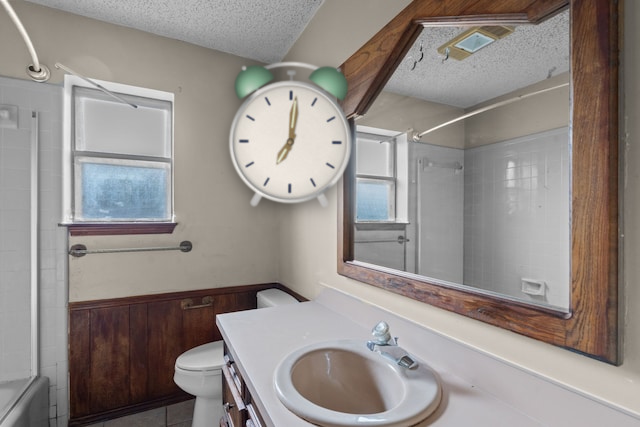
7h01
